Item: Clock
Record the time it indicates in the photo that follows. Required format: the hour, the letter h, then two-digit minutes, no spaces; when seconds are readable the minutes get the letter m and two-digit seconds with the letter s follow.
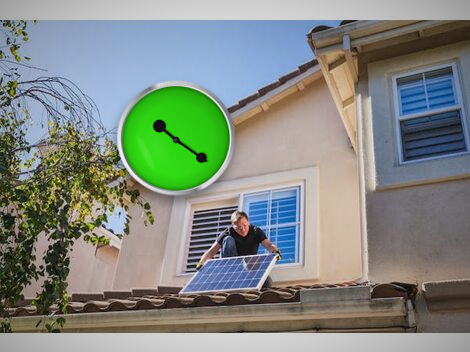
10h21
